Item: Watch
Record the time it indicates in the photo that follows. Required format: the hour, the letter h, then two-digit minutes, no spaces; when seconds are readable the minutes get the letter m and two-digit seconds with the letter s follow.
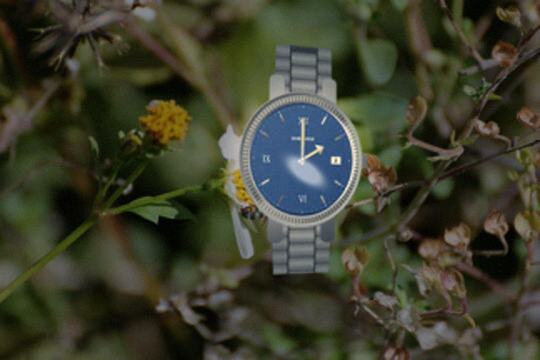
2h00
